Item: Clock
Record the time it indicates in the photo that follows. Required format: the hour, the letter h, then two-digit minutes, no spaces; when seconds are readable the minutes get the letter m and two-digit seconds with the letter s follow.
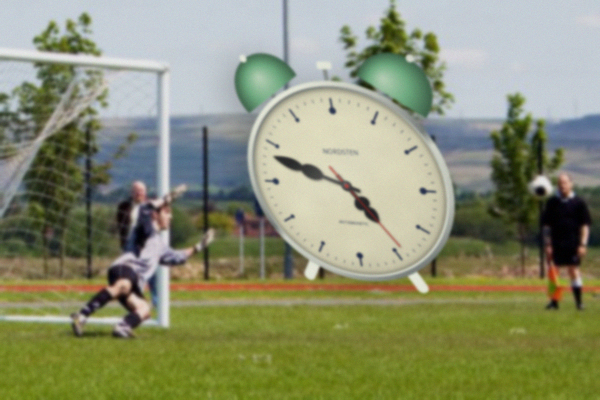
4h48m24s
